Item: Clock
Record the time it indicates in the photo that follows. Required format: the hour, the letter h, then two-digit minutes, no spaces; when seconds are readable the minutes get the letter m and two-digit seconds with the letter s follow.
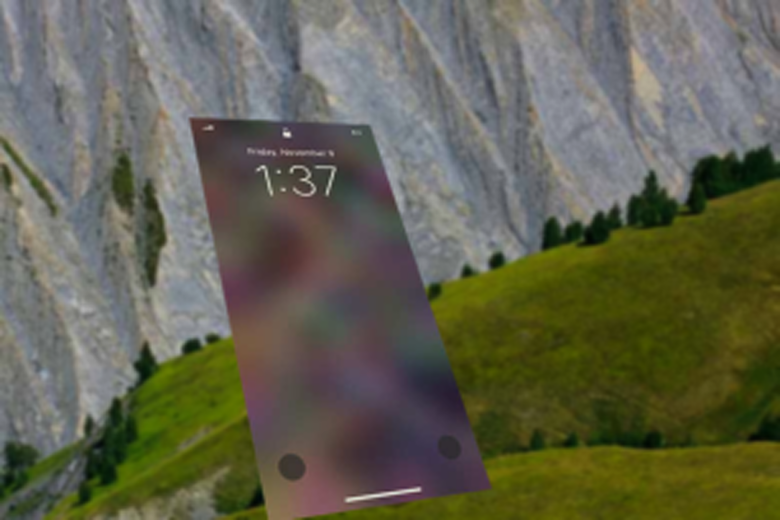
1h37
